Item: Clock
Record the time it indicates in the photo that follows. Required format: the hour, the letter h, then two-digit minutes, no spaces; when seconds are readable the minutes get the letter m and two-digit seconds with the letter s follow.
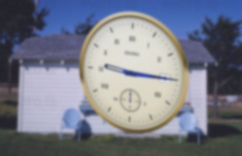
9h15
